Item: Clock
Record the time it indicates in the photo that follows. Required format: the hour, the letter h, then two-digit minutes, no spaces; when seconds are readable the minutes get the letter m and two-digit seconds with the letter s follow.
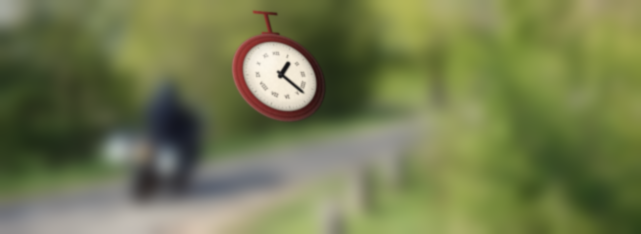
1h23
